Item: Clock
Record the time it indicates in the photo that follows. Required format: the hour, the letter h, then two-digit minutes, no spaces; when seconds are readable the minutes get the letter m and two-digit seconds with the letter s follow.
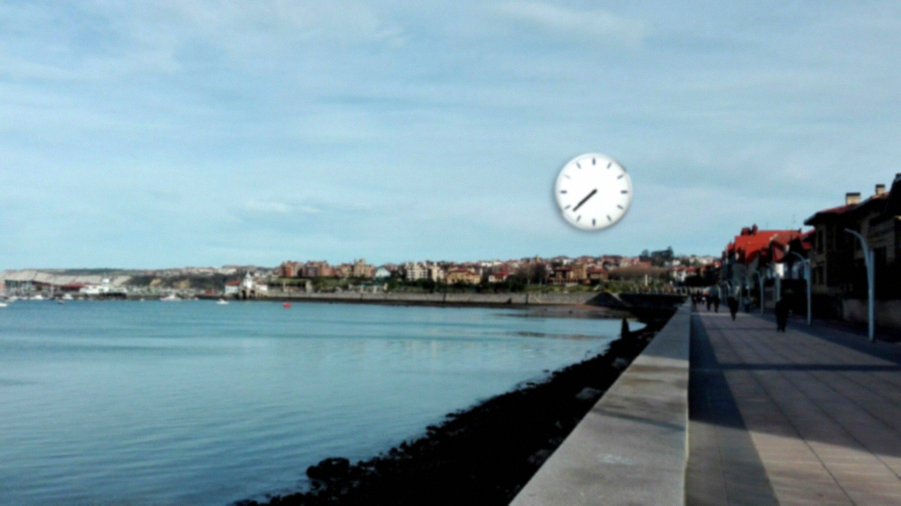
7h38
